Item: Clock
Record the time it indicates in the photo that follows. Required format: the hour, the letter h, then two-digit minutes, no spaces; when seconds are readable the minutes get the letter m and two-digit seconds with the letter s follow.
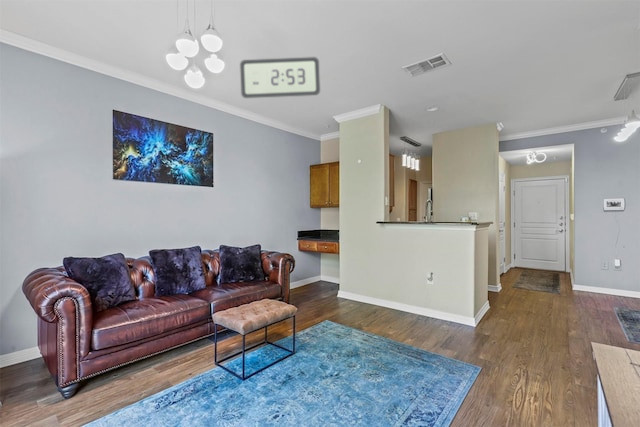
2h53
